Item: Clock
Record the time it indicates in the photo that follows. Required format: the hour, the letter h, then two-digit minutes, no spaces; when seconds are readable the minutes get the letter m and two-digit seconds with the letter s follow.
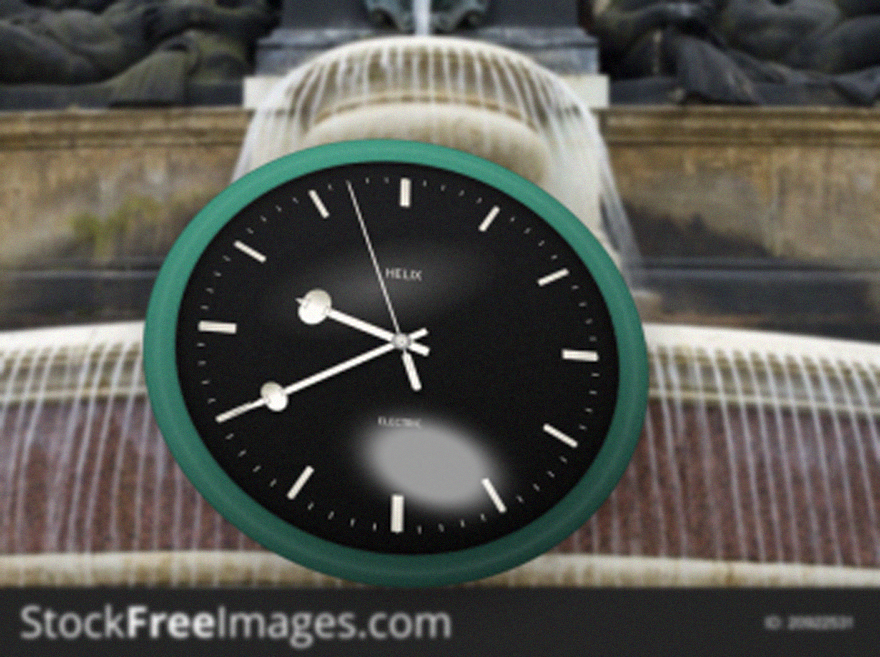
9h39m57s
